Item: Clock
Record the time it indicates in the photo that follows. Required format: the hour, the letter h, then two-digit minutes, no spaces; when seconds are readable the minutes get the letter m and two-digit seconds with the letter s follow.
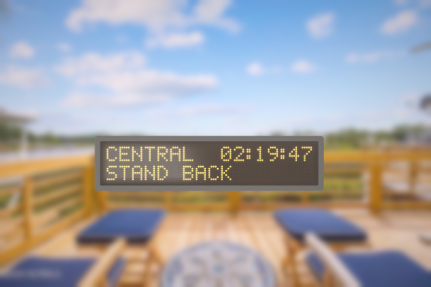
2h19m47s
